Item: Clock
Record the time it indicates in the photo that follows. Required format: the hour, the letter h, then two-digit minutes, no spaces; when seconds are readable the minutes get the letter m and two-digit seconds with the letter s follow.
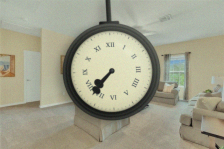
7h37
